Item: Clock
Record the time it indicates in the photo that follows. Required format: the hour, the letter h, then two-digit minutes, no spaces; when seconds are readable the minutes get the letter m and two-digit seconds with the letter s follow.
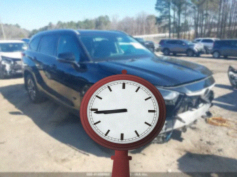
8h44
